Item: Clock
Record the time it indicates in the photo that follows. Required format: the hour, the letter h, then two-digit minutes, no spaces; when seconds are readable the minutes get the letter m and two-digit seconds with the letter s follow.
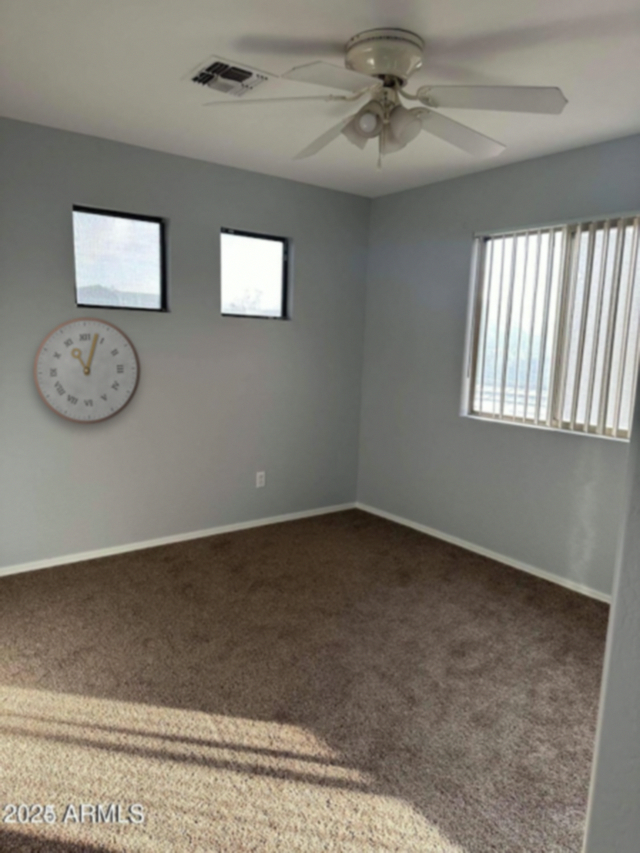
11h03
